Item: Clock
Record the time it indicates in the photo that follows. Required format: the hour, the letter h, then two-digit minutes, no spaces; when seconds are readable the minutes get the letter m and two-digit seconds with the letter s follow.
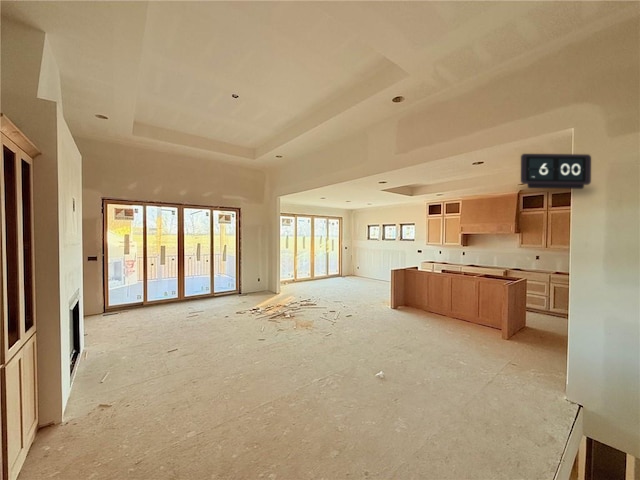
6h00
